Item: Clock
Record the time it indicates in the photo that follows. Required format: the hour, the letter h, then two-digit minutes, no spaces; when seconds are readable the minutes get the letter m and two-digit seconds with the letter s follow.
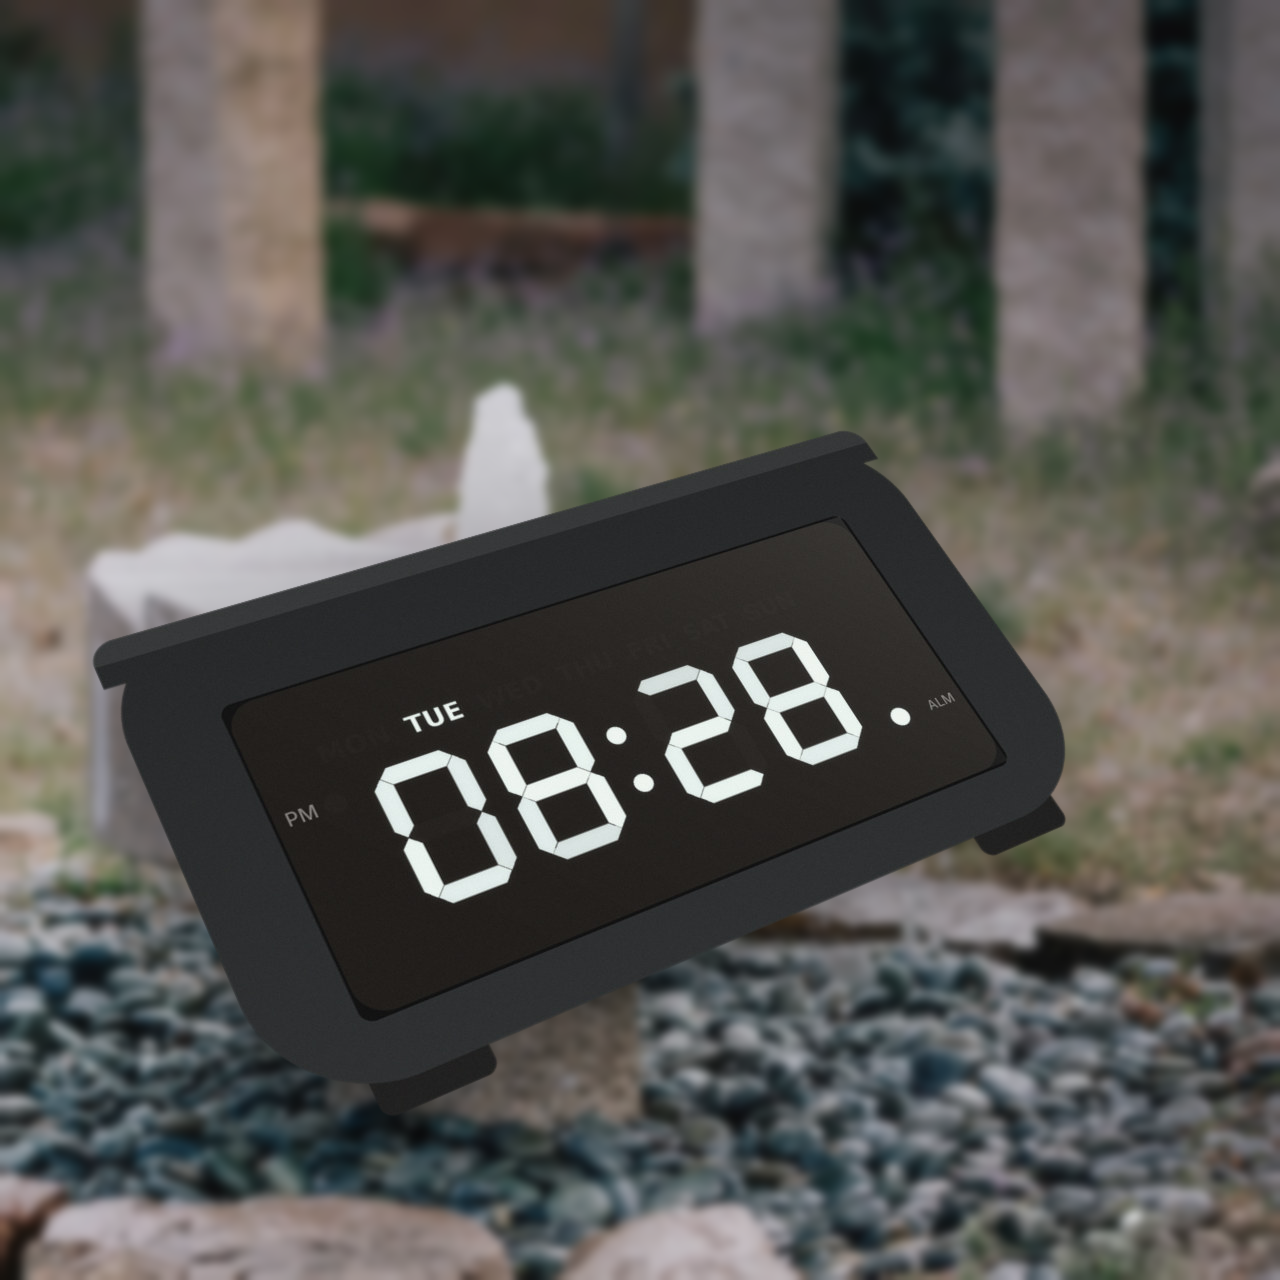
8h28
